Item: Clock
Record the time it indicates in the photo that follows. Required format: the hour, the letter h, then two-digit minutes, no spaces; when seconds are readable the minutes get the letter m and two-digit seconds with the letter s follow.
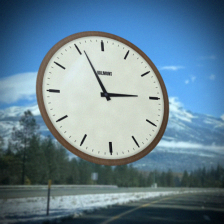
2h56
